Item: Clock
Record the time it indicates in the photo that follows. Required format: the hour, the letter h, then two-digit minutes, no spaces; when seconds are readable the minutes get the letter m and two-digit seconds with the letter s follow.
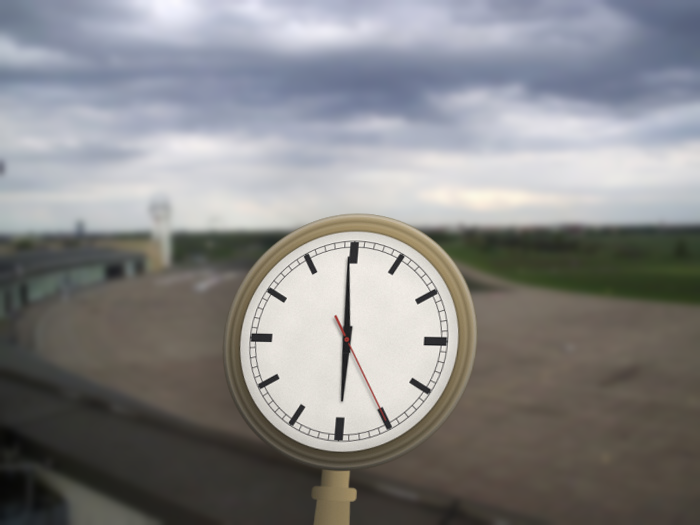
5h59m25s
